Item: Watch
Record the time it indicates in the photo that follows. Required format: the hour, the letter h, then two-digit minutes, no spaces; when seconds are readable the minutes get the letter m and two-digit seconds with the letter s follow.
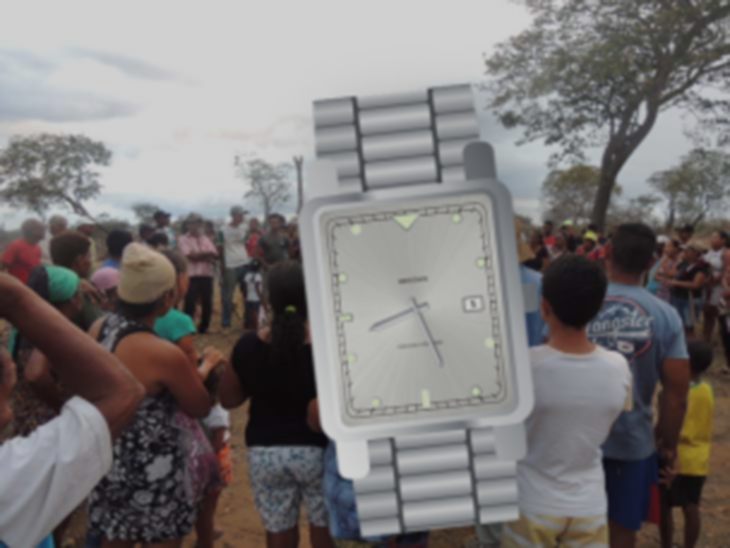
8h27
